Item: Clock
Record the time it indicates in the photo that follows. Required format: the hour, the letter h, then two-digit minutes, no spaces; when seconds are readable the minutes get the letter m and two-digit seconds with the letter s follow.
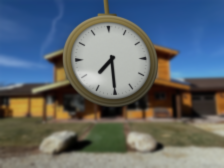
7h30
